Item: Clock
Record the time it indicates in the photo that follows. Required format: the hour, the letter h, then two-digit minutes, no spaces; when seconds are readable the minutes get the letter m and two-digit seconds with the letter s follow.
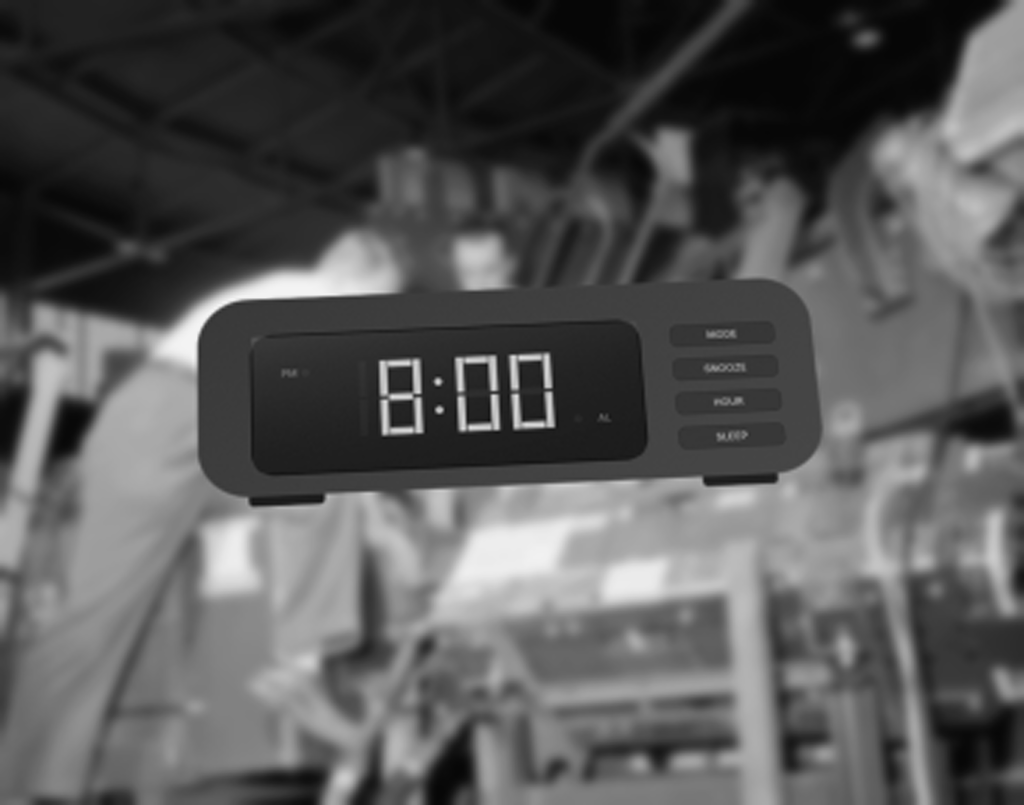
8h00
